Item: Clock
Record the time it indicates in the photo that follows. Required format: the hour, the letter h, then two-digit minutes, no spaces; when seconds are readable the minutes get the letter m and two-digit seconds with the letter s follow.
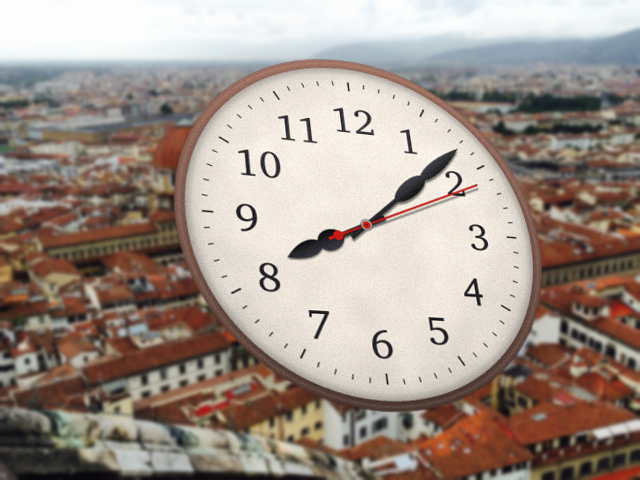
8h08m11s
